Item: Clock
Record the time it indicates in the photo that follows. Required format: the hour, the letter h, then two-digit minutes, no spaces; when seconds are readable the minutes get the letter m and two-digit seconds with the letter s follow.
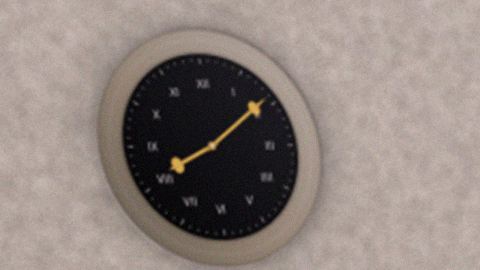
8h09
